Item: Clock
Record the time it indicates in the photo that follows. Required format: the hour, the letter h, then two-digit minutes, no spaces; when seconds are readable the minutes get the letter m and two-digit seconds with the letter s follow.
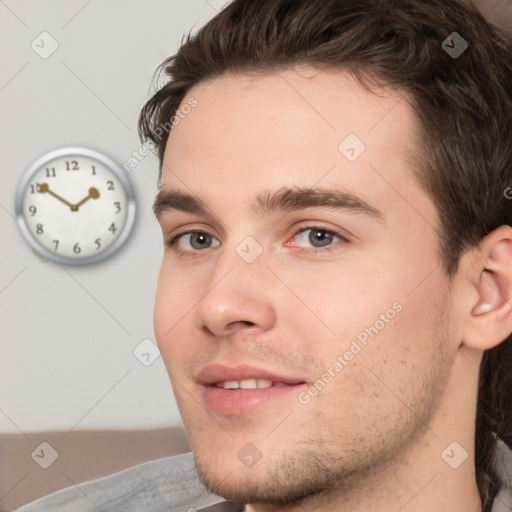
1h51
